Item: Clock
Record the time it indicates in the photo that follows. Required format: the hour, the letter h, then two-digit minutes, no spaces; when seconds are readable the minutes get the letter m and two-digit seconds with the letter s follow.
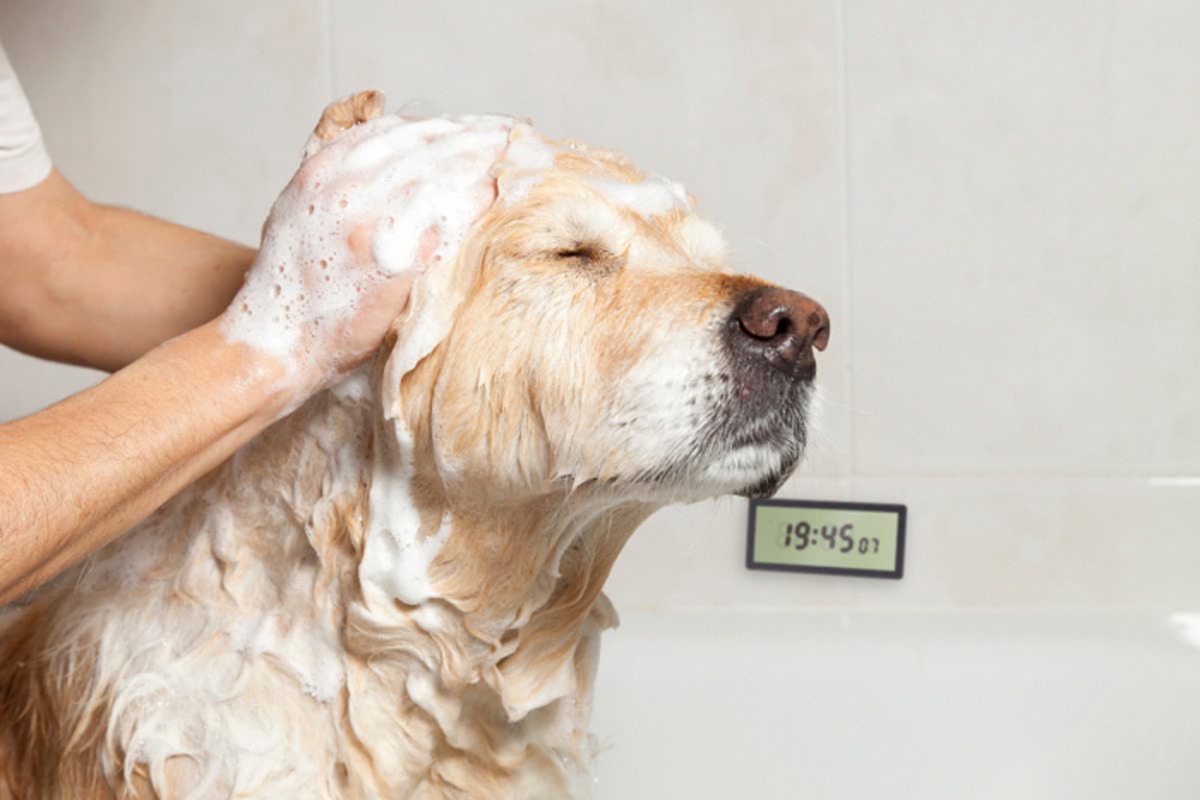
19h45m07s
